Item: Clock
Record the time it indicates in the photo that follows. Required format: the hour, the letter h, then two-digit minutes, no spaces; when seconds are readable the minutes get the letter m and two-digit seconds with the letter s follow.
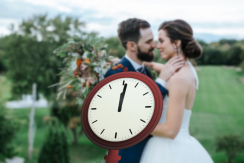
12h01
